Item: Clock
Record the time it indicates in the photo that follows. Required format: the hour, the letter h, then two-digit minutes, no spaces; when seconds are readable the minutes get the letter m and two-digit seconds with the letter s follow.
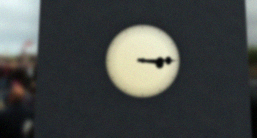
3h15
